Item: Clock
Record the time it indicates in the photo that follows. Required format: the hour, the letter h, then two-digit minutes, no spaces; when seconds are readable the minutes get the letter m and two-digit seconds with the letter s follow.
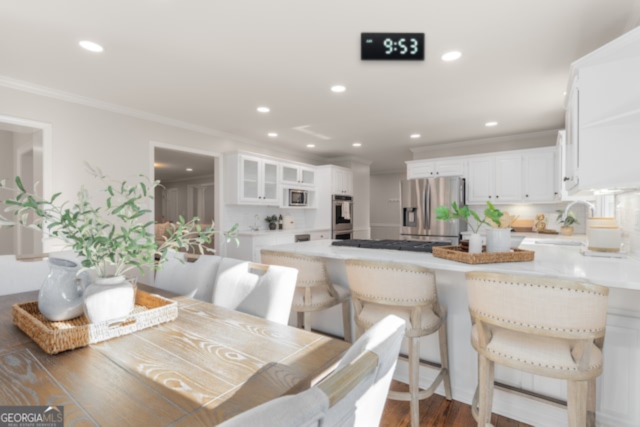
9h53
